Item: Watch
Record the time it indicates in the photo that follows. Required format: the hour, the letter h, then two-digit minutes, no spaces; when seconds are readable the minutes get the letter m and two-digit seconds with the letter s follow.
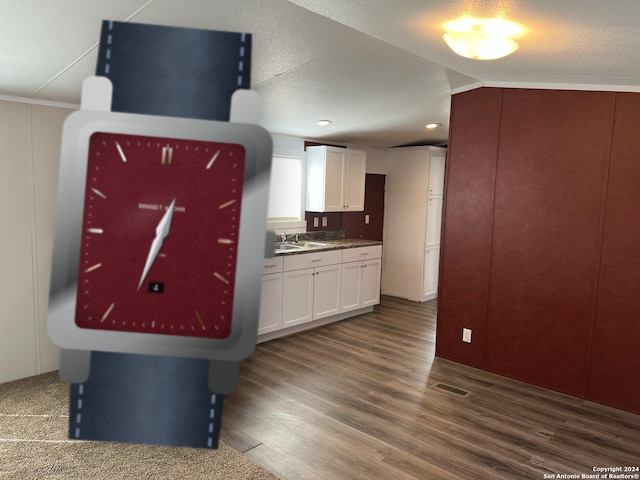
12h33
